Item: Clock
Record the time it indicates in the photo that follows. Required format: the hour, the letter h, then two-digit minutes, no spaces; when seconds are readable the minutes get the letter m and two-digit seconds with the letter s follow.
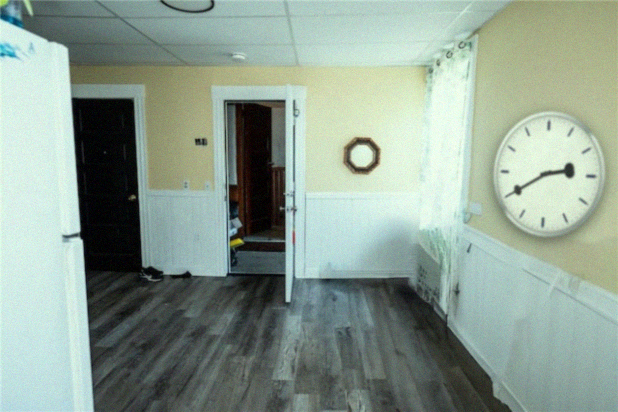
2h40
